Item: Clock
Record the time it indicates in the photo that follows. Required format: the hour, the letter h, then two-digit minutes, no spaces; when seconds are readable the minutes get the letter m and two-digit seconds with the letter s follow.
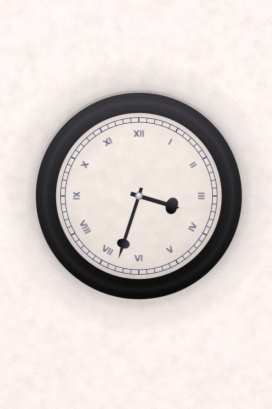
3h33
